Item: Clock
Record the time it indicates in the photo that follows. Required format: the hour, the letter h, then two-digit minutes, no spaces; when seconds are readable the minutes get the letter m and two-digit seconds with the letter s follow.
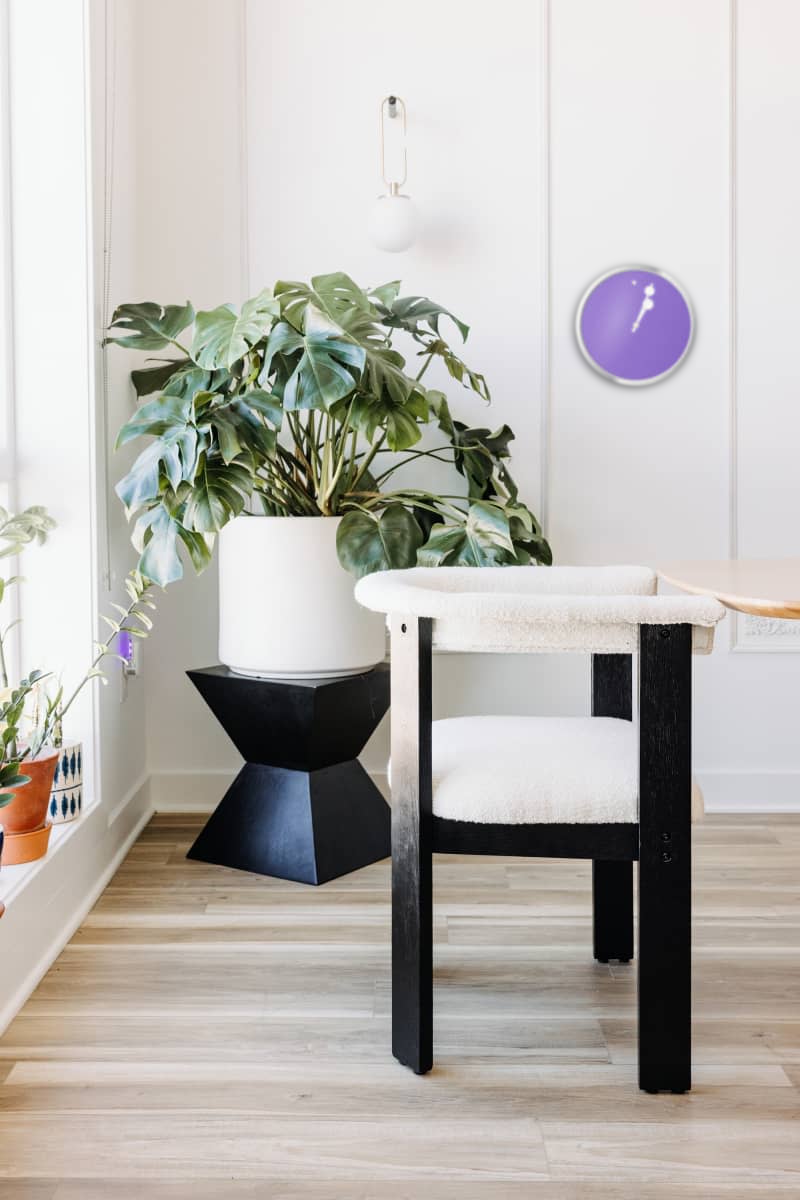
1h04
